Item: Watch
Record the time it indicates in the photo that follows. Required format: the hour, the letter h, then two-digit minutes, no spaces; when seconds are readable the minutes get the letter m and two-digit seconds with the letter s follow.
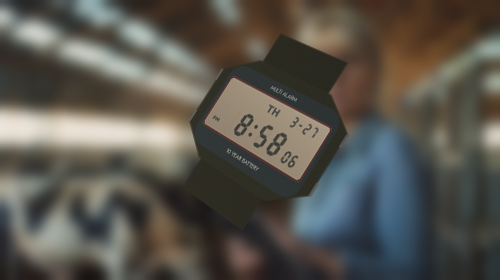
8h58m06s
